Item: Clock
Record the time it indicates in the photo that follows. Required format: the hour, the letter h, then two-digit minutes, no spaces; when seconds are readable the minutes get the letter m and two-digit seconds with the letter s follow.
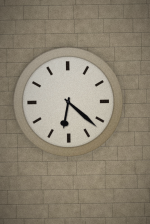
6h22
